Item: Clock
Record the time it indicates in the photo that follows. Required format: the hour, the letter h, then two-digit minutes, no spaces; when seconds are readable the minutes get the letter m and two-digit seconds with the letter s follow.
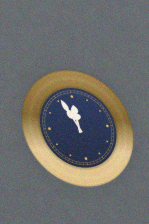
11h56
